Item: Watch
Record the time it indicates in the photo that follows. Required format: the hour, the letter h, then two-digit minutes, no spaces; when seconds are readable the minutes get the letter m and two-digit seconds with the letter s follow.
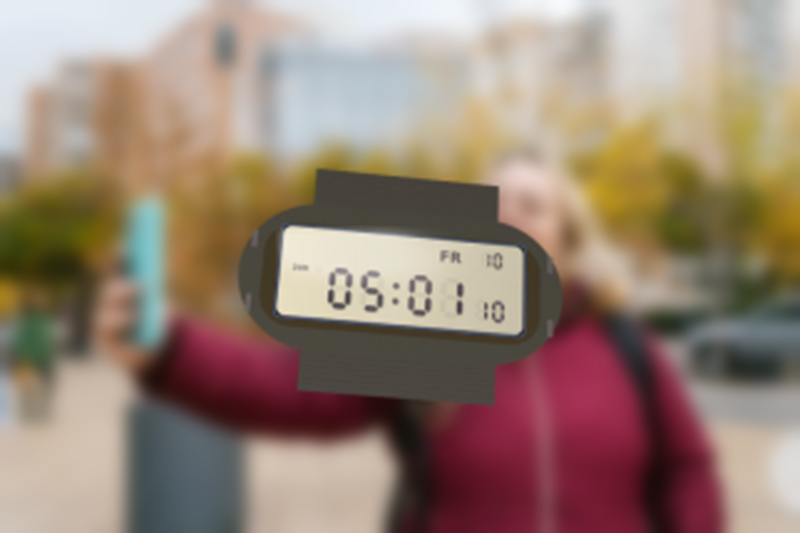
5h01m10s
